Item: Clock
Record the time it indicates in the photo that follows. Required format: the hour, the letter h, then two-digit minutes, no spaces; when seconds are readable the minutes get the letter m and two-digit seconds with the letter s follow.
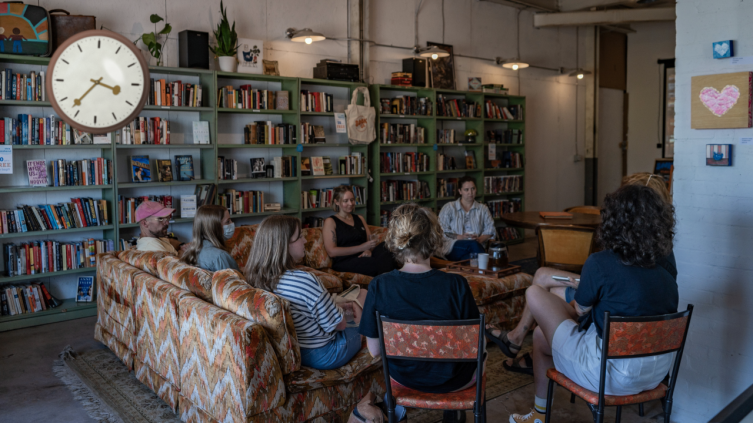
3h37
